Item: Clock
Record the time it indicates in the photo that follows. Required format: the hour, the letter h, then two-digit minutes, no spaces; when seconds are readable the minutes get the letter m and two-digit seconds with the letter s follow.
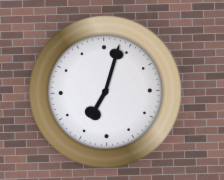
7h03
